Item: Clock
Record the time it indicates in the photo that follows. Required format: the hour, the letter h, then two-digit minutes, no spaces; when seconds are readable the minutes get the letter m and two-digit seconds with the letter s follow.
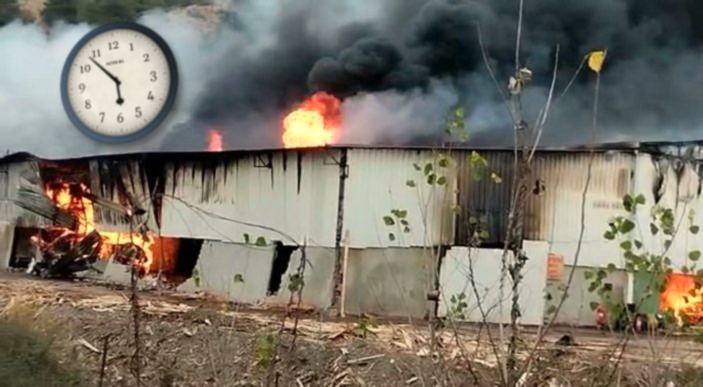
5h53
